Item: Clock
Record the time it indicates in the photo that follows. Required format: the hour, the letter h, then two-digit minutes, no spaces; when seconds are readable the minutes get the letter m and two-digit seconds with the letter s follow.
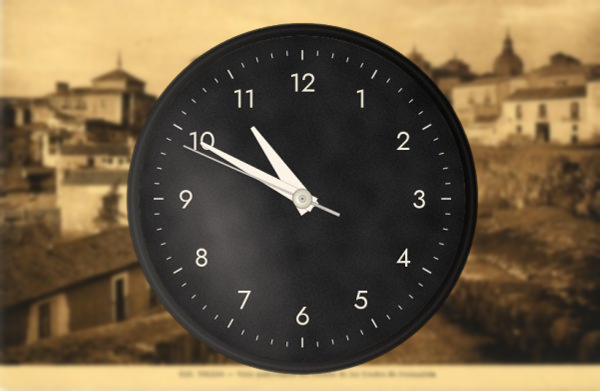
10h49m49s
